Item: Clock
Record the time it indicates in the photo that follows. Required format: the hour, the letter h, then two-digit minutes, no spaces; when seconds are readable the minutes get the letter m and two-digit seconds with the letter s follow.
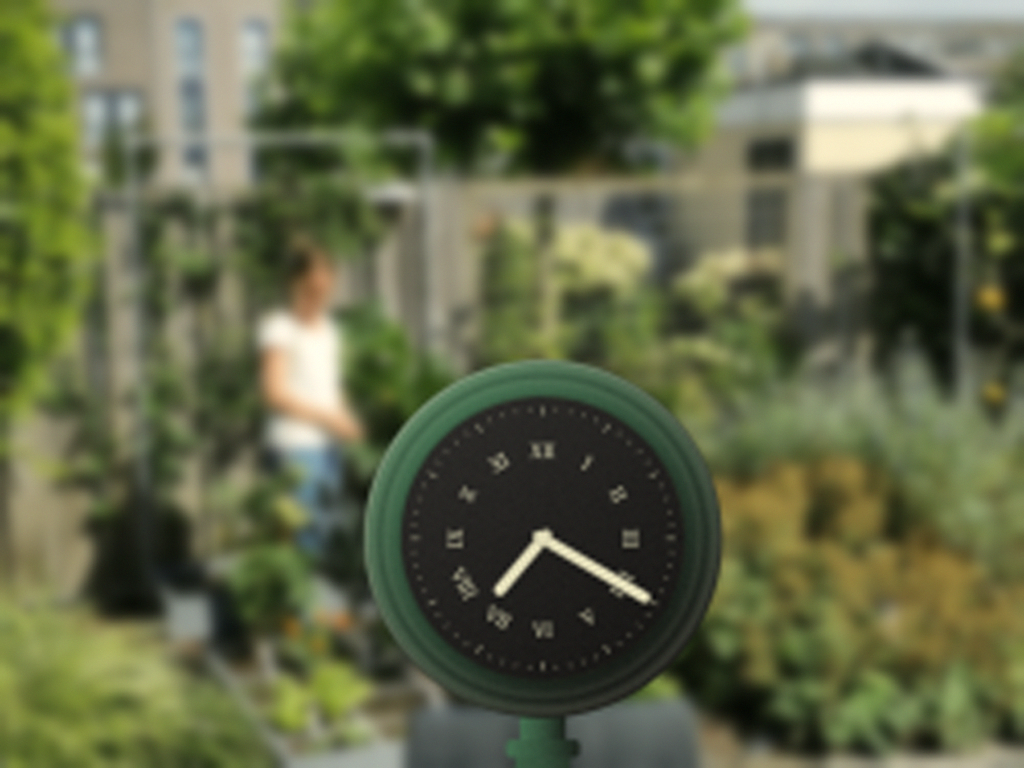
7h20
